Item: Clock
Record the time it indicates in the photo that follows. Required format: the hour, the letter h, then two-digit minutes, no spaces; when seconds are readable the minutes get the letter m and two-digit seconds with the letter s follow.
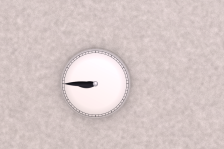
8h45
